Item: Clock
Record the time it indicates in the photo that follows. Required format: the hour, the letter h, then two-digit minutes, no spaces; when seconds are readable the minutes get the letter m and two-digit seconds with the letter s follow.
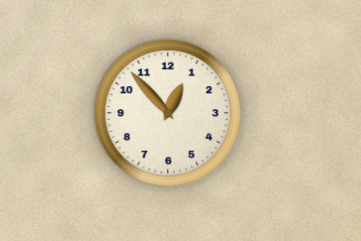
12h53
